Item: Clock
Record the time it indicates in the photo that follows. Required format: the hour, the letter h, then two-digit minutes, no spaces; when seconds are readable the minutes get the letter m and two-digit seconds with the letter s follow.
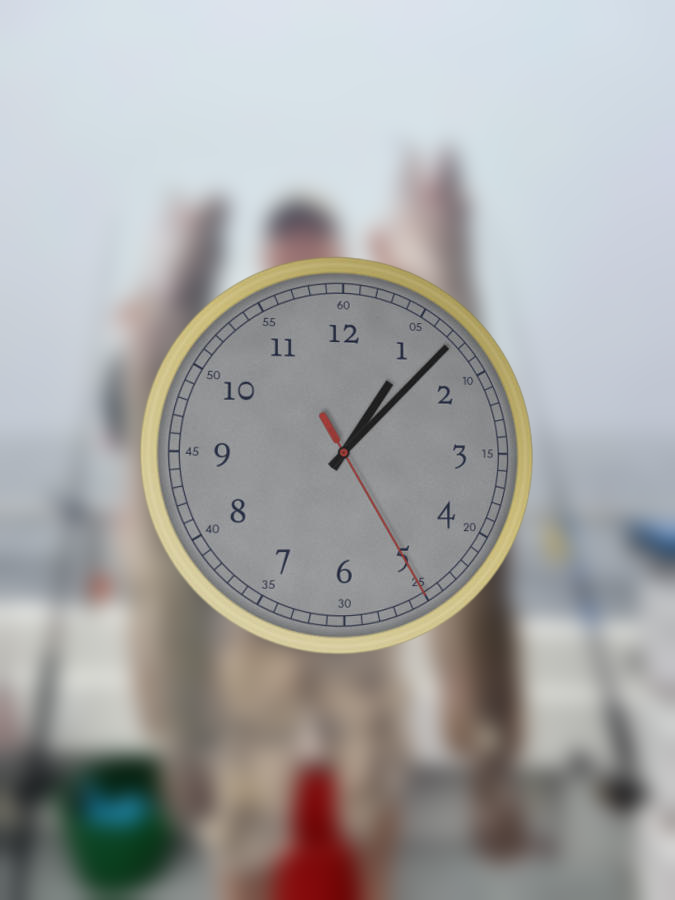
1h07m25s
